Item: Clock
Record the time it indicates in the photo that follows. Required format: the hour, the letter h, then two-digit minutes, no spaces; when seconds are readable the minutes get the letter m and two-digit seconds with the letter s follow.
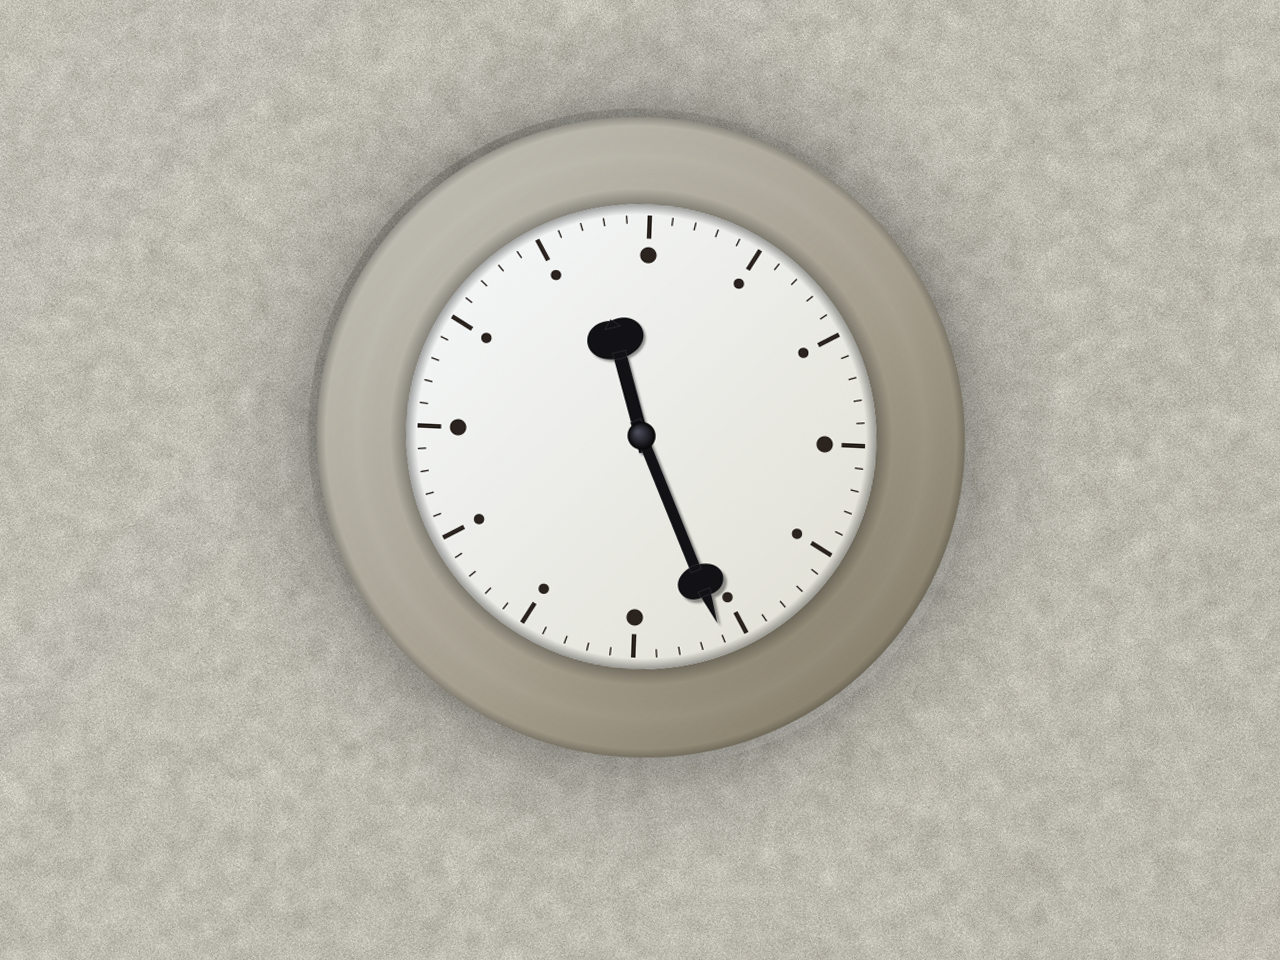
11h26
